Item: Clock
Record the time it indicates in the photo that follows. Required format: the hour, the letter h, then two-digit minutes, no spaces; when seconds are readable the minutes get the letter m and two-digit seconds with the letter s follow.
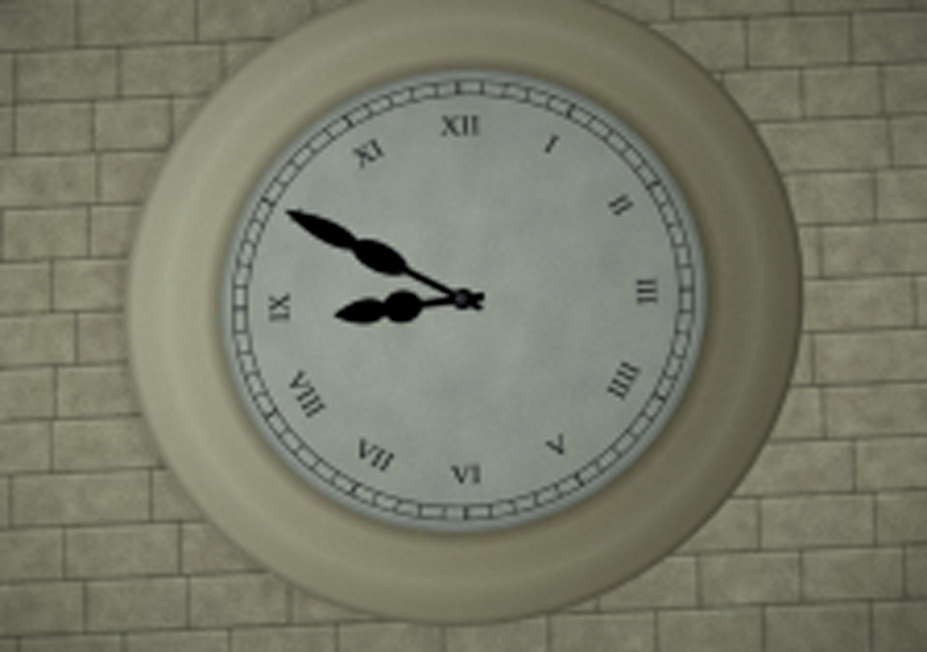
8h50
